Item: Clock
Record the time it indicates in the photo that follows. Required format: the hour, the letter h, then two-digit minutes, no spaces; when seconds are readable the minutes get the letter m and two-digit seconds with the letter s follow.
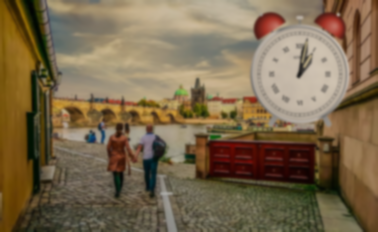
1h02
